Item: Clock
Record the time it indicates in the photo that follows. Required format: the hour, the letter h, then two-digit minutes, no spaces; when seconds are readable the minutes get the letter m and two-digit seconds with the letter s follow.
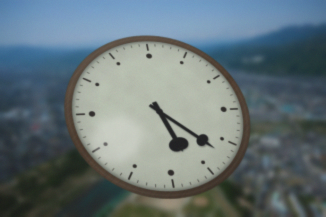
5h22
